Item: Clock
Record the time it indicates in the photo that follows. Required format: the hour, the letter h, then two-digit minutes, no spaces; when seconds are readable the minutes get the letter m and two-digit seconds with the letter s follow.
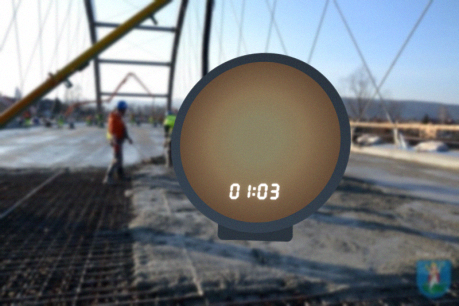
1h03
